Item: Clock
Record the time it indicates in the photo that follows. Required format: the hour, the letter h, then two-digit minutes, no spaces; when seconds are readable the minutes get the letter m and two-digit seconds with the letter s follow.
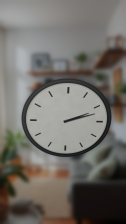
2h12
